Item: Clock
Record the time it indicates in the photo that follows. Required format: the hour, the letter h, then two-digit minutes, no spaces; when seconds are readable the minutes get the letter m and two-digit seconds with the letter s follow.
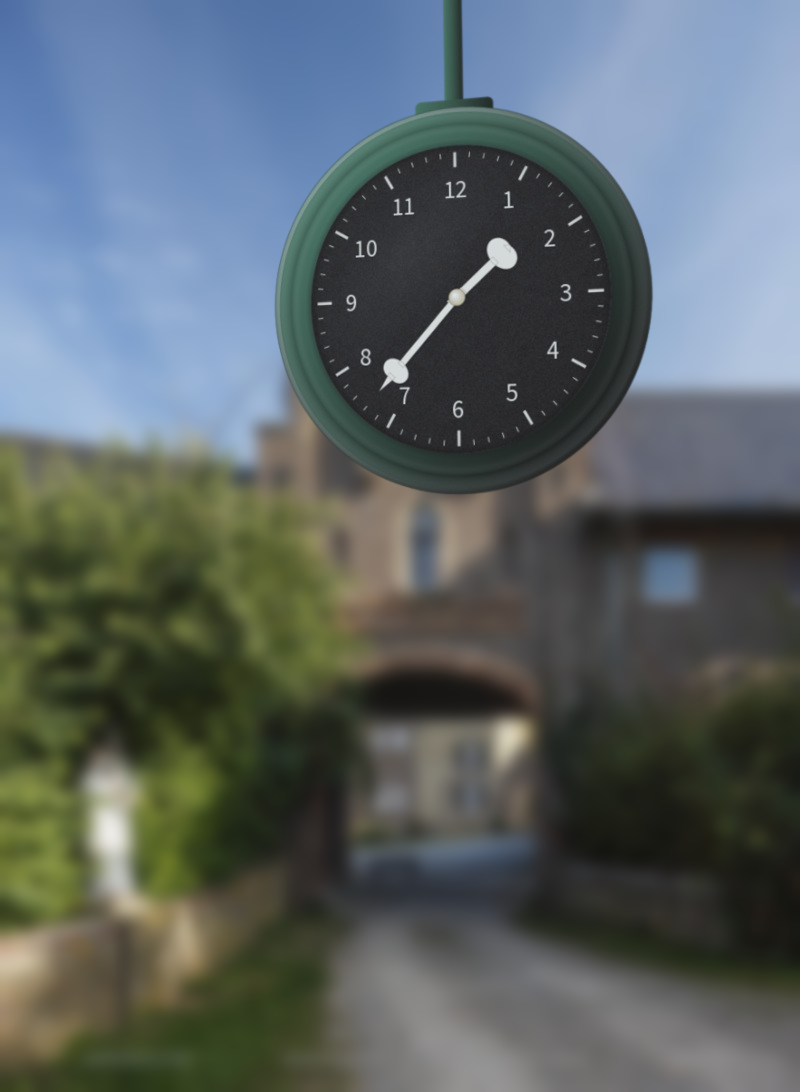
1h37
